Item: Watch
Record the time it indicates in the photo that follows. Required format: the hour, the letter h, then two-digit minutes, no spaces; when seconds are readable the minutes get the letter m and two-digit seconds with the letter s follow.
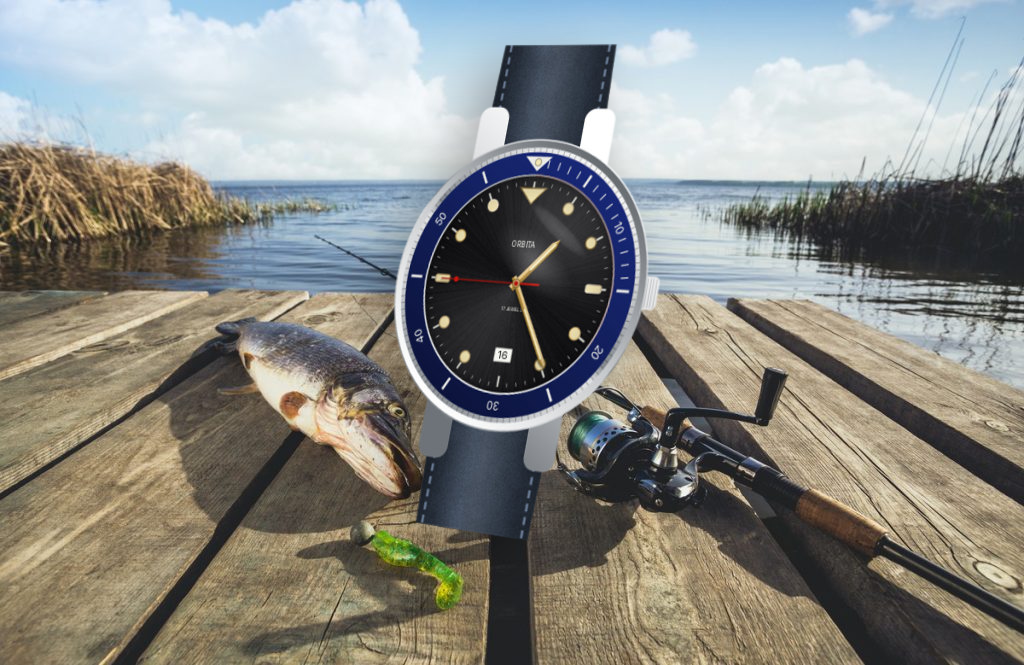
1h24m45s
